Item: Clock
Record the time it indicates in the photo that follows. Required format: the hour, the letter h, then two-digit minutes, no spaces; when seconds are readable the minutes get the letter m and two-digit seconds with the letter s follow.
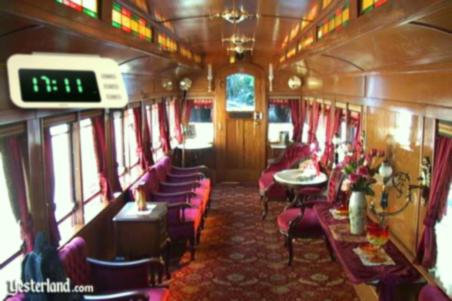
17h11
